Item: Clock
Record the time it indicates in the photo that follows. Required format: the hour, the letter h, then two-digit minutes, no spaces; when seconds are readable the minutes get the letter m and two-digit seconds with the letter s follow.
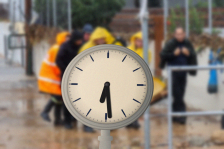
6h29
